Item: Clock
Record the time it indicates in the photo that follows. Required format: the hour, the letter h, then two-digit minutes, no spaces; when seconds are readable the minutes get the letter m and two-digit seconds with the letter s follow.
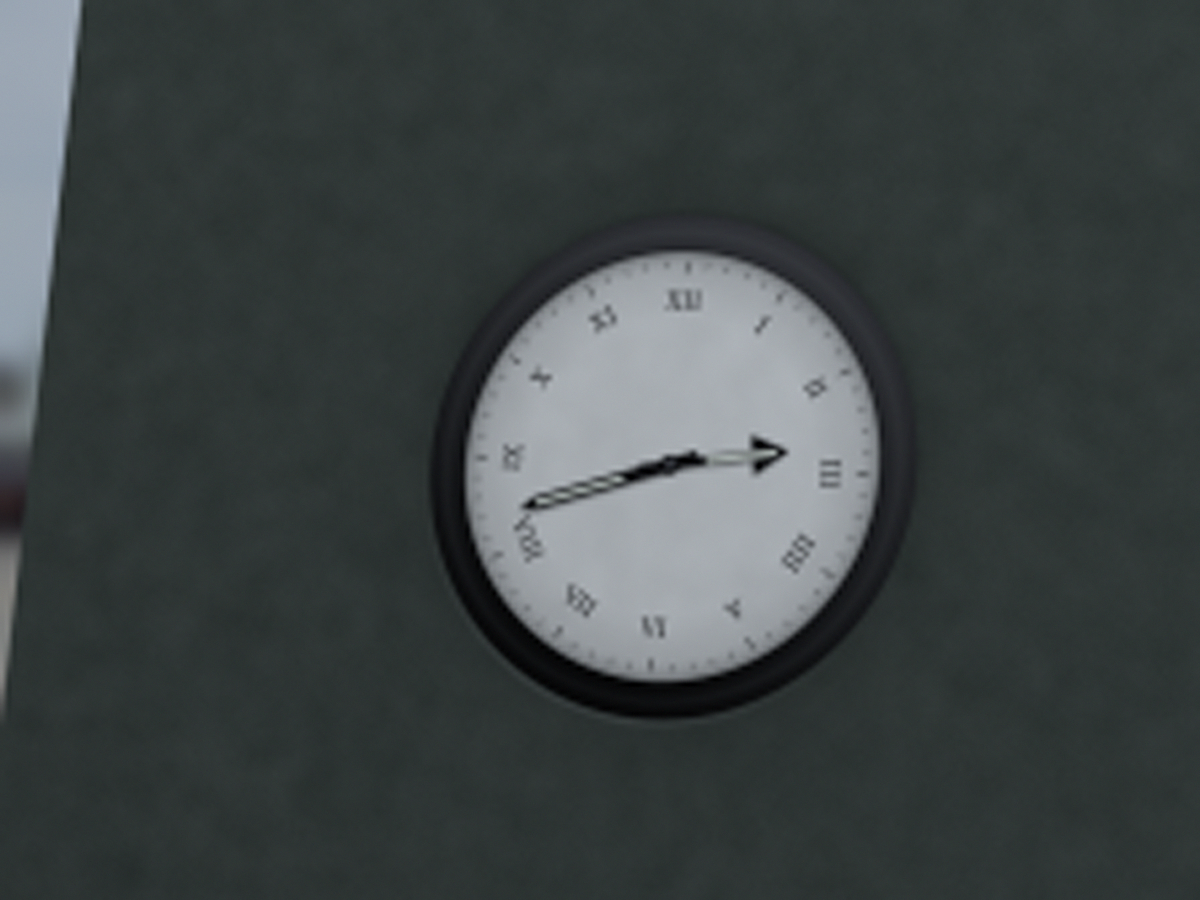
2h42
